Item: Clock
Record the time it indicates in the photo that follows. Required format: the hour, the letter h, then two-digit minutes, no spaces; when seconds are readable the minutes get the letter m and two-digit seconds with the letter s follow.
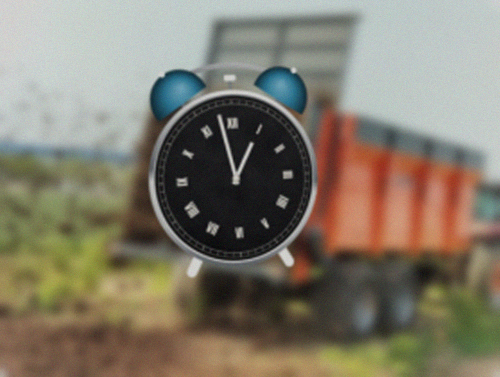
12h58
